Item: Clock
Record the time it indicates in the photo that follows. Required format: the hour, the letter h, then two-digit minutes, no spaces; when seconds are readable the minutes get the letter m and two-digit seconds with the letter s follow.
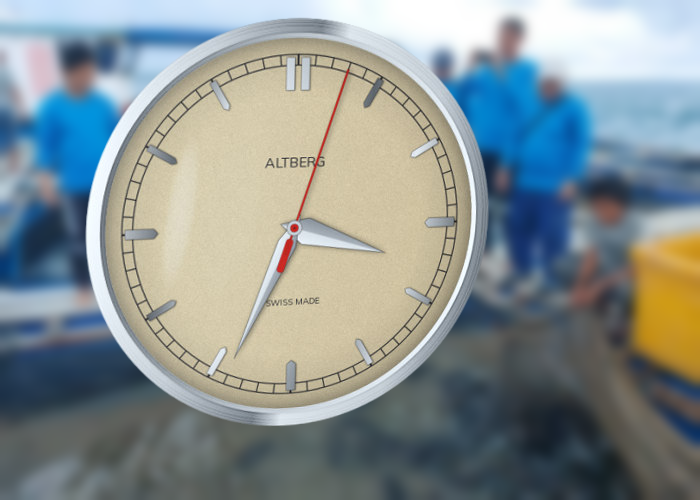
3h34m03s
